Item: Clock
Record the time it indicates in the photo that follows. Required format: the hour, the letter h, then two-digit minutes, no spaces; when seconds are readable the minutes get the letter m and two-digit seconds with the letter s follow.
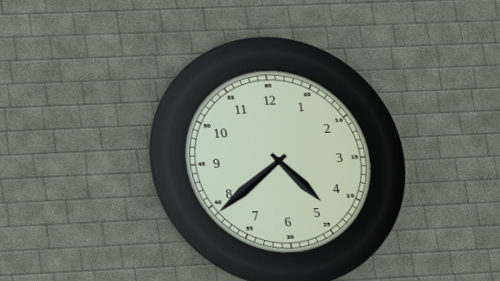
4h39
